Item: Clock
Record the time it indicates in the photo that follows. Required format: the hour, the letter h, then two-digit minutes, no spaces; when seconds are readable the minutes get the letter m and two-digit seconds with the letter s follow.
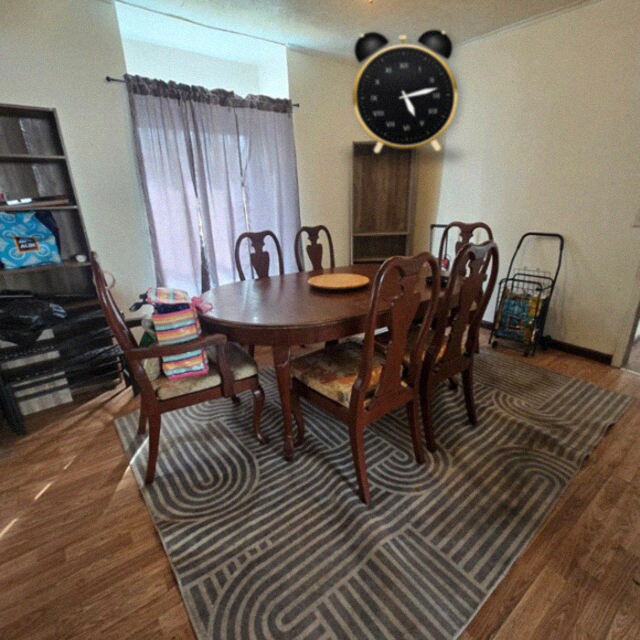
5h13
